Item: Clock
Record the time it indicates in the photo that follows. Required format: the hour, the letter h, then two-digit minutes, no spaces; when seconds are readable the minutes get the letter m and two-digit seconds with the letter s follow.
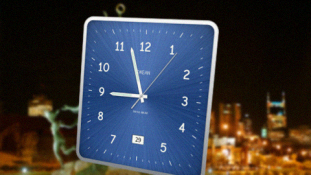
8h57m06s
